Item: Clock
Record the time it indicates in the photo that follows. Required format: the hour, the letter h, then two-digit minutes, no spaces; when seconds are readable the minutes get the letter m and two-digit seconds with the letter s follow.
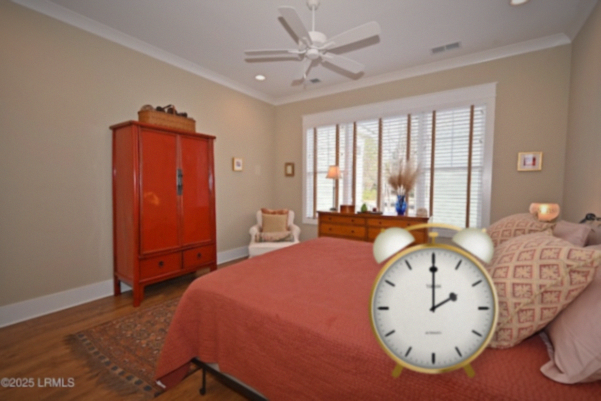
2h00
